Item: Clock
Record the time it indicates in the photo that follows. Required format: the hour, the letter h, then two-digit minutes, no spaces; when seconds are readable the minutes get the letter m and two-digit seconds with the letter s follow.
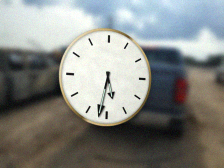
5h32
